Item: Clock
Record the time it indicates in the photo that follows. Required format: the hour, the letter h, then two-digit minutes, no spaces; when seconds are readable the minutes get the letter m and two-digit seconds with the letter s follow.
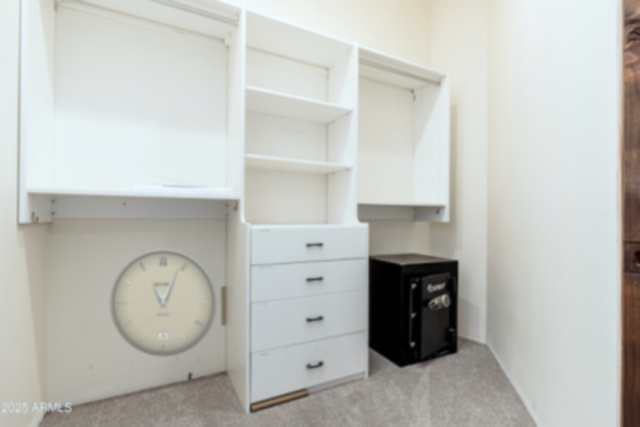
11h04
